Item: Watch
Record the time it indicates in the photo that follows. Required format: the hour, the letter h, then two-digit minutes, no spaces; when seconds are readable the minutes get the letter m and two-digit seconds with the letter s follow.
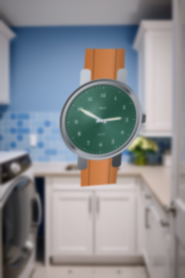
2h50
